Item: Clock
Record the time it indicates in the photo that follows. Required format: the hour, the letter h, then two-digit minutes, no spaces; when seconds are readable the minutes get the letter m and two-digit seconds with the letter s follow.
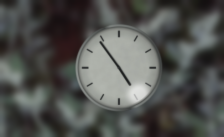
4h54
